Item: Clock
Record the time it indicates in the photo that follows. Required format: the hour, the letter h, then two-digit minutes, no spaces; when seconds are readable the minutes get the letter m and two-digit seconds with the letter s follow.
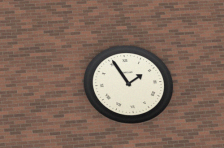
1h56
